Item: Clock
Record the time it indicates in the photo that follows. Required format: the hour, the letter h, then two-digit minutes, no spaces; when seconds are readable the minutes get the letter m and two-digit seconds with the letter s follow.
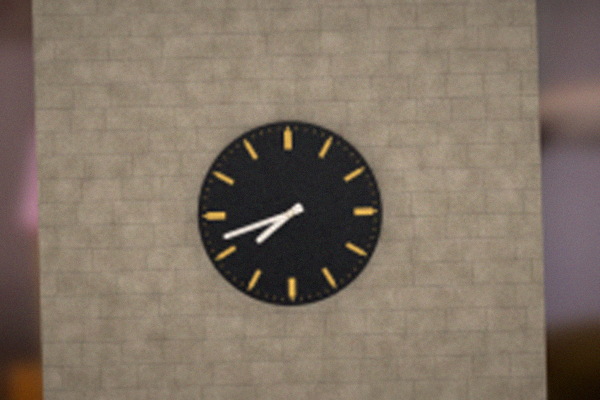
7h42
